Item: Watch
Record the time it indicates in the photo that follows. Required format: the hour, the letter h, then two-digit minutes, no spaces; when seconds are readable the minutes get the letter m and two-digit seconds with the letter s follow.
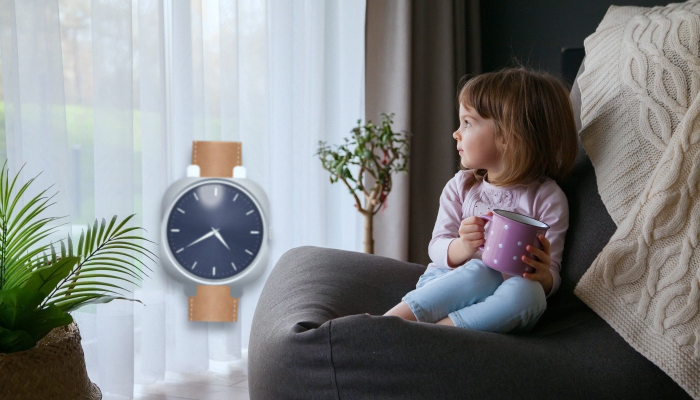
4h40
